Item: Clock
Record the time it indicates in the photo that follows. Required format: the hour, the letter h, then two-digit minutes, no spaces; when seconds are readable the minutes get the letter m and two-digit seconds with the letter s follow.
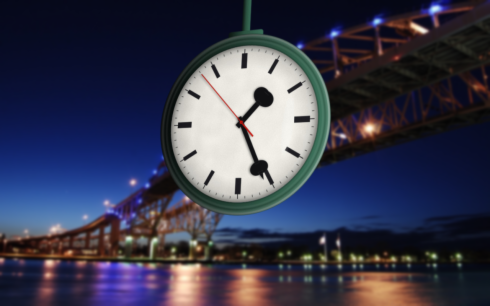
1h25m53s
